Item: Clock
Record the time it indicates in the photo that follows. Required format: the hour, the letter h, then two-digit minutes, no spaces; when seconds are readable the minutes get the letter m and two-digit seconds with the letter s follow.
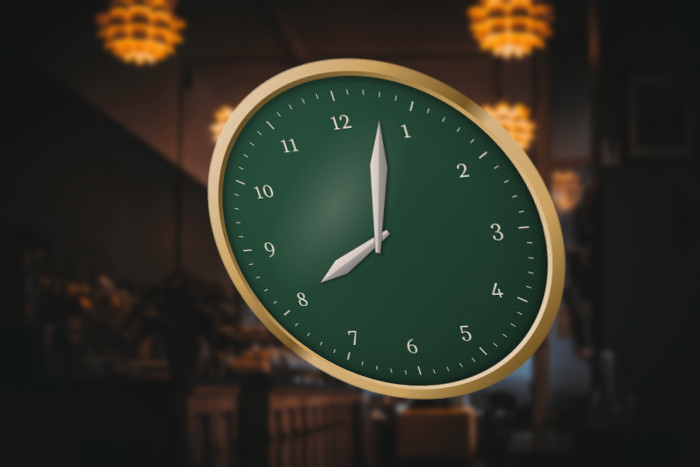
8h03
